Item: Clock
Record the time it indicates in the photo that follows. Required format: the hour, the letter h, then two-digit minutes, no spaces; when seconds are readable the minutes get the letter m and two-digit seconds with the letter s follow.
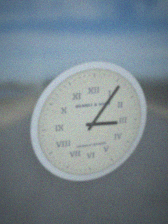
3h06
